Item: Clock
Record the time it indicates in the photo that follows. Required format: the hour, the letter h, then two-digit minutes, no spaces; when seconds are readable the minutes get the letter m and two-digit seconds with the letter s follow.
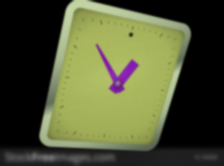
12h53
